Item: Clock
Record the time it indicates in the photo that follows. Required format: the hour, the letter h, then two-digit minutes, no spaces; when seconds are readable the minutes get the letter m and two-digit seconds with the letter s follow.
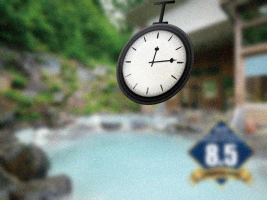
12h14
